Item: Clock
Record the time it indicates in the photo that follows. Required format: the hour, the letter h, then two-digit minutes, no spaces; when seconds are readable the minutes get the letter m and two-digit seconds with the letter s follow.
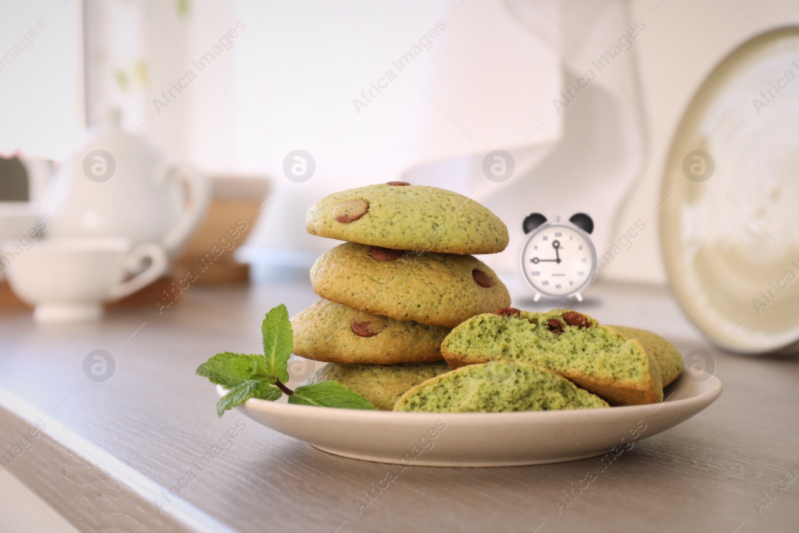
11h45
